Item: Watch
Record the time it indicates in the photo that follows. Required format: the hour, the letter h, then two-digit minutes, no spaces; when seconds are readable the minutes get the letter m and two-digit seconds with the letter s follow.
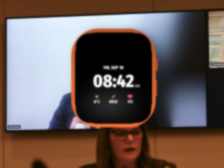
8h42
